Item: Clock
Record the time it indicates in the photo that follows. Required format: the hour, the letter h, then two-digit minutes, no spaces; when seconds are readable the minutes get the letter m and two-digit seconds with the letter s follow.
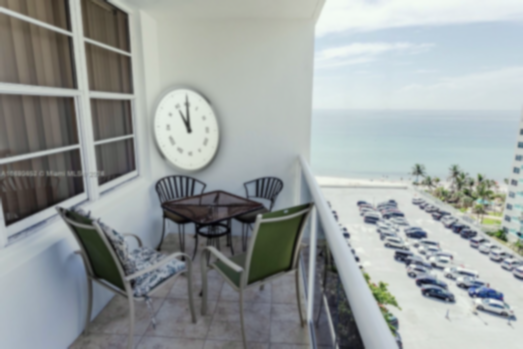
11h00
